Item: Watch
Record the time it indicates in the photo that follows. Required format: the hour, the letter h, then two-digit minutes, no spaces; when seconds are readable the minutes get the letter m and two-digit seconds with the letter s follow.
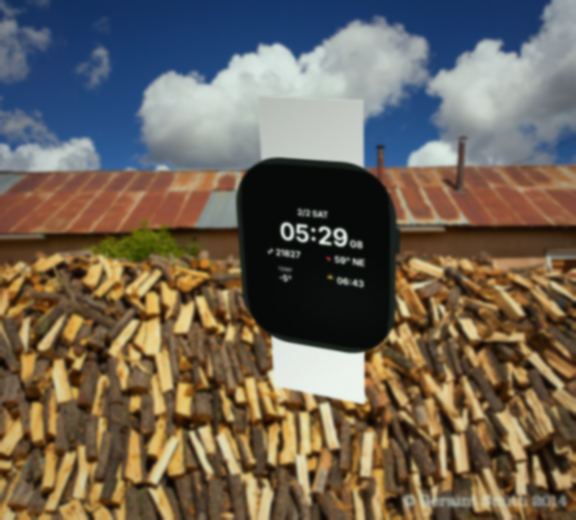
5h29
